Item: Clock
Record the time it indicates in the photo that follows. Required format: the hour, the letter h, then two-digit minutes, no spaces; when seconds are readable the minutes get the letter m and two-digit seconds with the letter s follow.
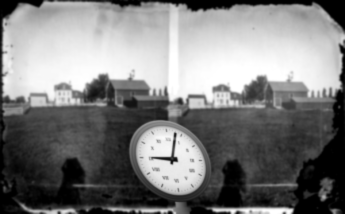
9h03
